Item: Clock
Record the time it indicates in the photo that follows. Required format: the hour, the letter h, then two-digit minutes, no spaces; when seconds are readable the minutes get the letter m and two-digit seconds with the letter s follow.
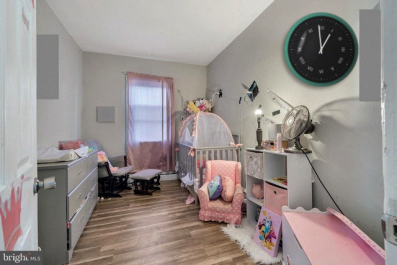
12h59
